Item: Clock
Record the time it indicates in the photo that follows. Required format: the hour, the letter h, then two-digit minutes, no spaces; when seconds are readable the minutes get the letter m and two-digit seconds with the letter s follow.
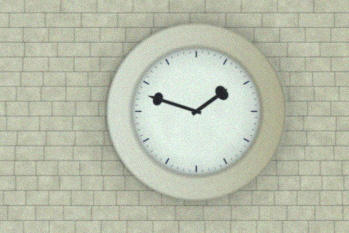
1h48
